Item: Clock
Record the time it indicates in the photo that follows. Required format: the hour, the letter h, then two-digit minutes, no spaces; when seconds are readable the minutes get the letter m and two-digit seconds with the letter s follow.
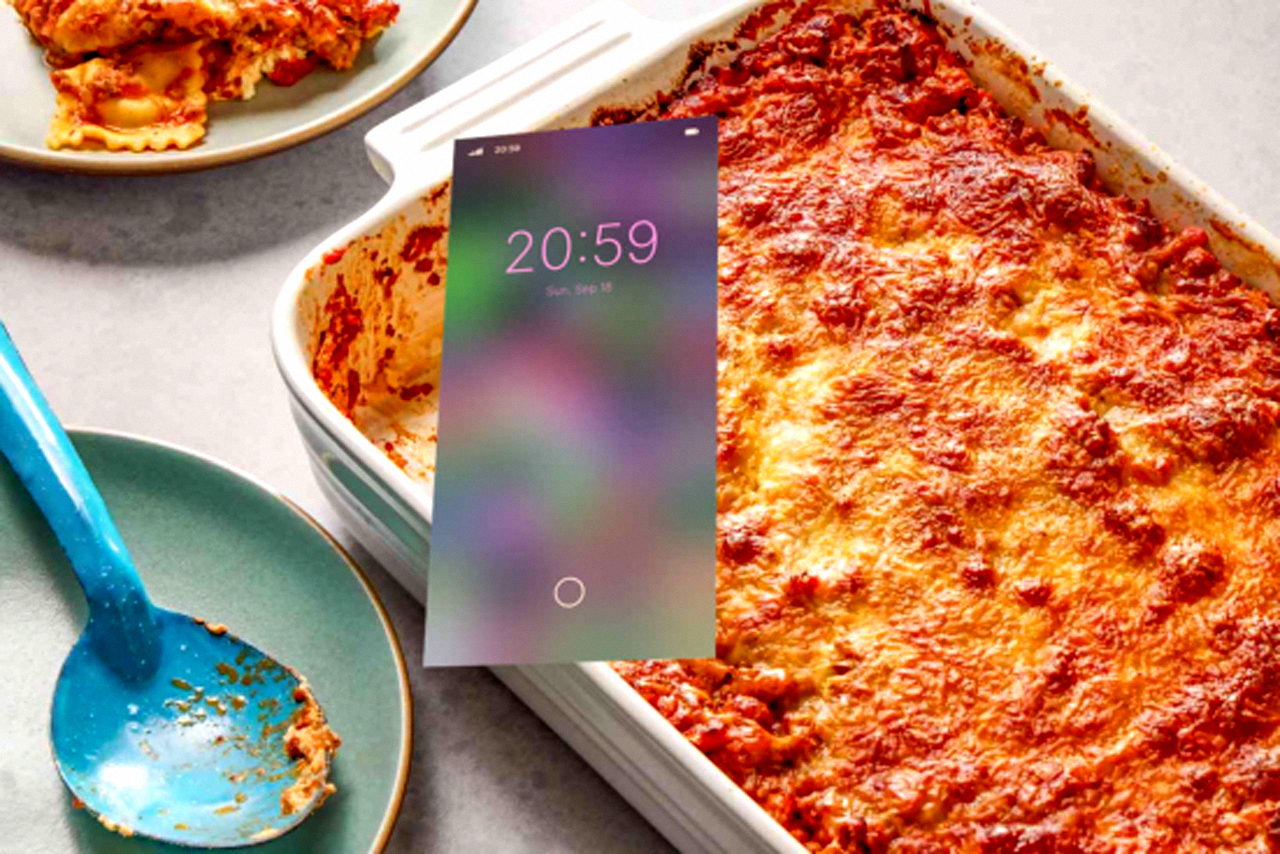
20h59
